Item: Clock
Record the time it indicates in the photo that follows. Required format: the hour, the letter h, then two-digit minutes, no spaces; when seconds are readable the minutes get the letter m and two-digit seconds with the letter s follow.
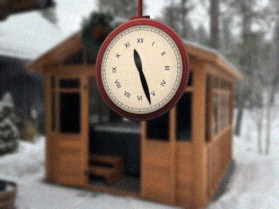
11h27
